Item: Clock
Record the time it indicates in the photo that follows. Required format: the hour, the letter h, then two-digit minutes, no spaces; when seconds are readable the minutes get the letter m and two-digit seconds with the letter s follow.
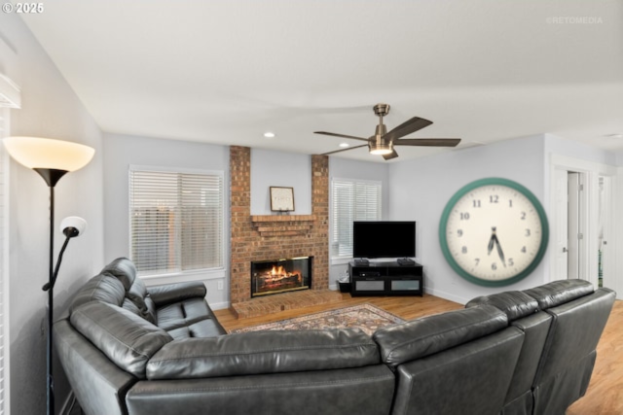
6h27
